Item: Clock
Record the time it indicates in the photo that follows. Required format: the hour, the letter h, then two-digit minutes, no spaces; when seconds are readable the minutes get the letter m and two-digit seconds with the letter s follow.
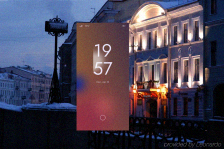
19h57
